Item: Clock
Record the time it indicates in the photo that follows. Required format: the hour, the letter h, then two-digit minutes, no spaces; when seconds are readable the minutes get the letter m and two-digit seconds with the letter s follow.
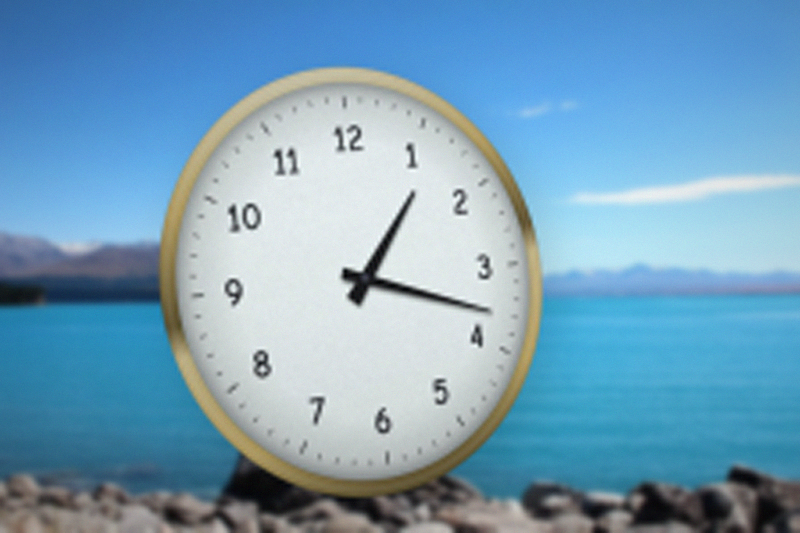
1h18
